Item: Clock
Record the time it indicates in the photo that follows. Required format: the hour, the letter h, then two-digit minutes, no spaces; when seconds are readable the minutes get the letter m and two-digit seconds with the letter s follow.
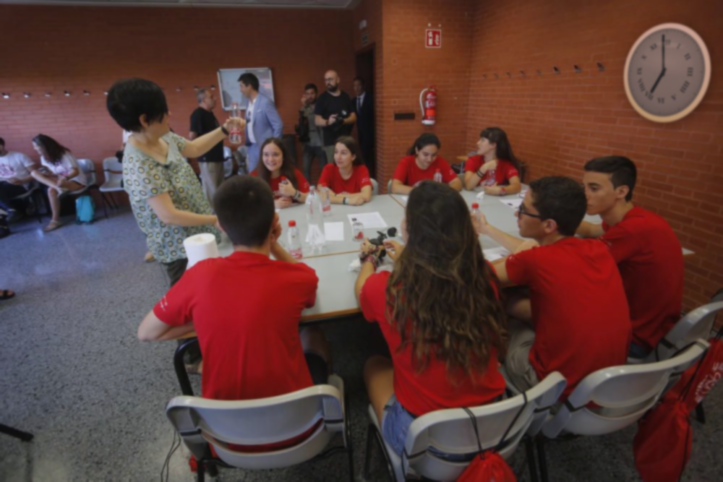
6h59
